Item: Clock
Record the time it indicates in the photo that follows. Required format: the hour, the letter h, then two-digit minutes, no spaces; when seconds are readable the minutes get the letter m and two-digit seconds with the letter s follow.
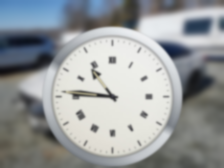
10h46
